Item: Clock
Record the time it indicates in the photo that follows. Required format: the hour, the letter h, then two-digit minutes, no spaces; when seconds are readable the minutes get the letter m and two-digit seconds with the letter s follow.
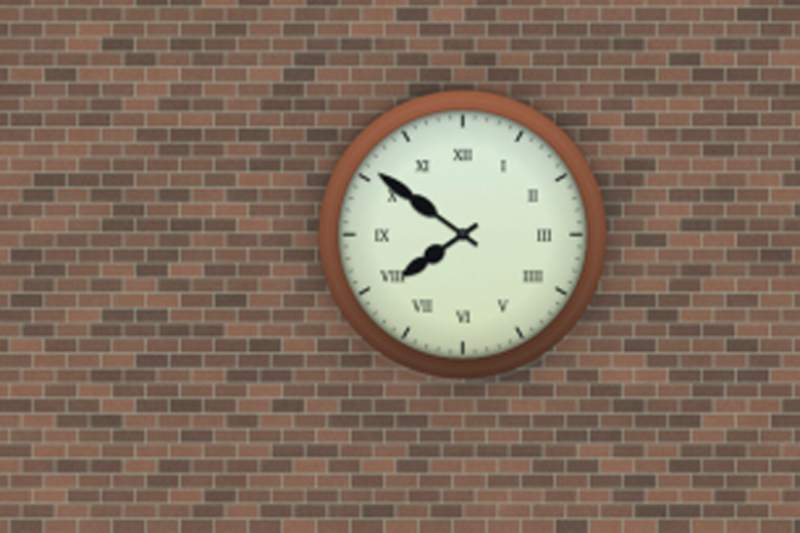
7h51
